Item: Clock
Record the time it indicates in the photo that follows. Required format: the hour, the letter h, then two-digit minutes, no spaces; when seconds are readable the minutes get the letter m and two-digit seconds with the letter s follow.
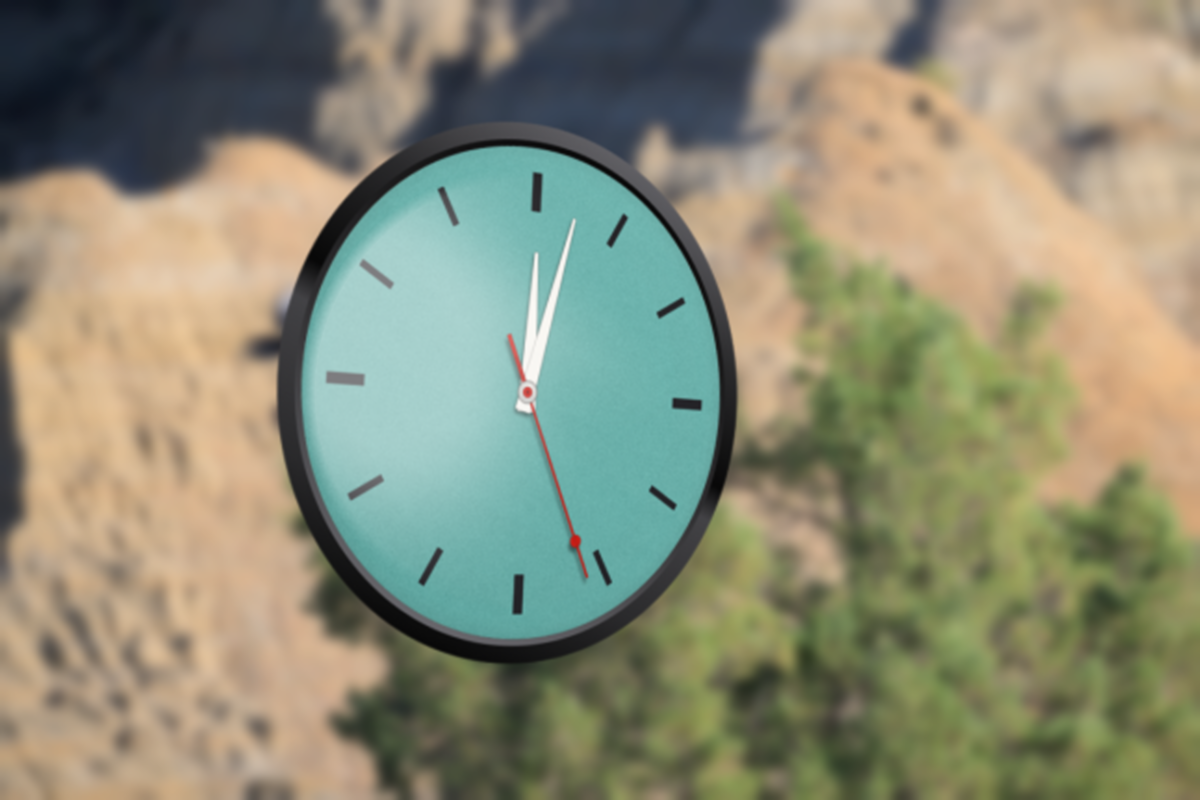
12h02m26s
